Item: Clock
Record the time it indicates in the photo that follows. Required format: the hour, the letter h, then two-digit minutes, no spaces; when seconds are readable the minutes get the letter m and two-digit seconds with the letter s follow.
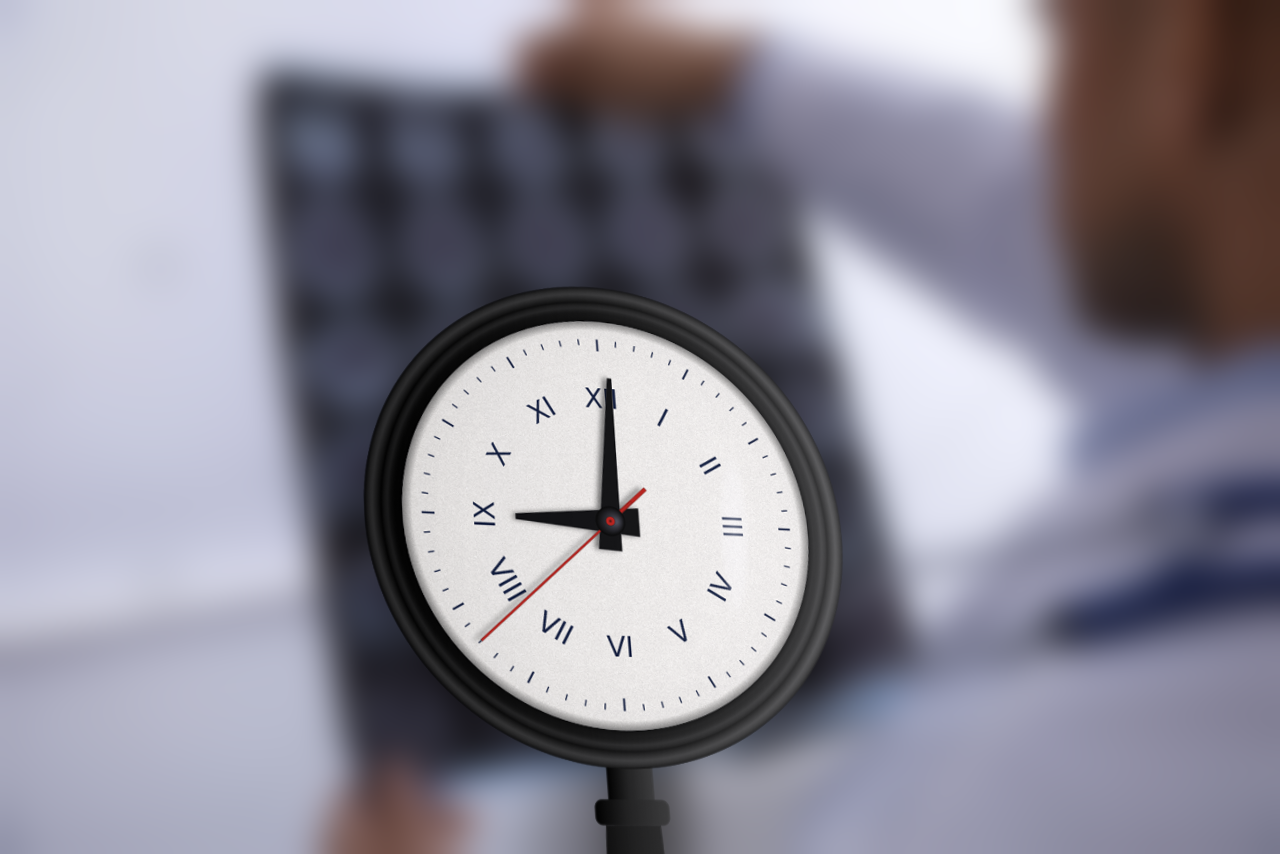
9h00m38s
